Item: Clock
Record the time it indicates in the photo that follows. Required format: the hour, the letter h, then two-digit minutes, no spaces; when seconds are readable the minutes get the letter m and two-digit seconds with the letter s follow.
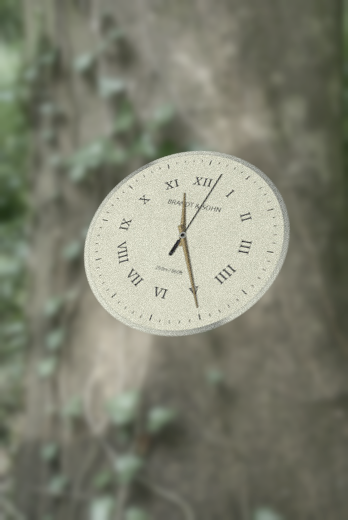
11h25m02s
